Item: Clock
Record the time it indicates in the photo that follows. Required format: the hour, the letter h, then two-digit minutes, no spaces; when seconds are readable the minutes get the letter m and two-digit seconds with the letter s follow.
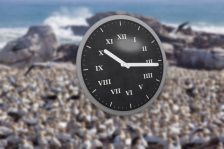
10h16
